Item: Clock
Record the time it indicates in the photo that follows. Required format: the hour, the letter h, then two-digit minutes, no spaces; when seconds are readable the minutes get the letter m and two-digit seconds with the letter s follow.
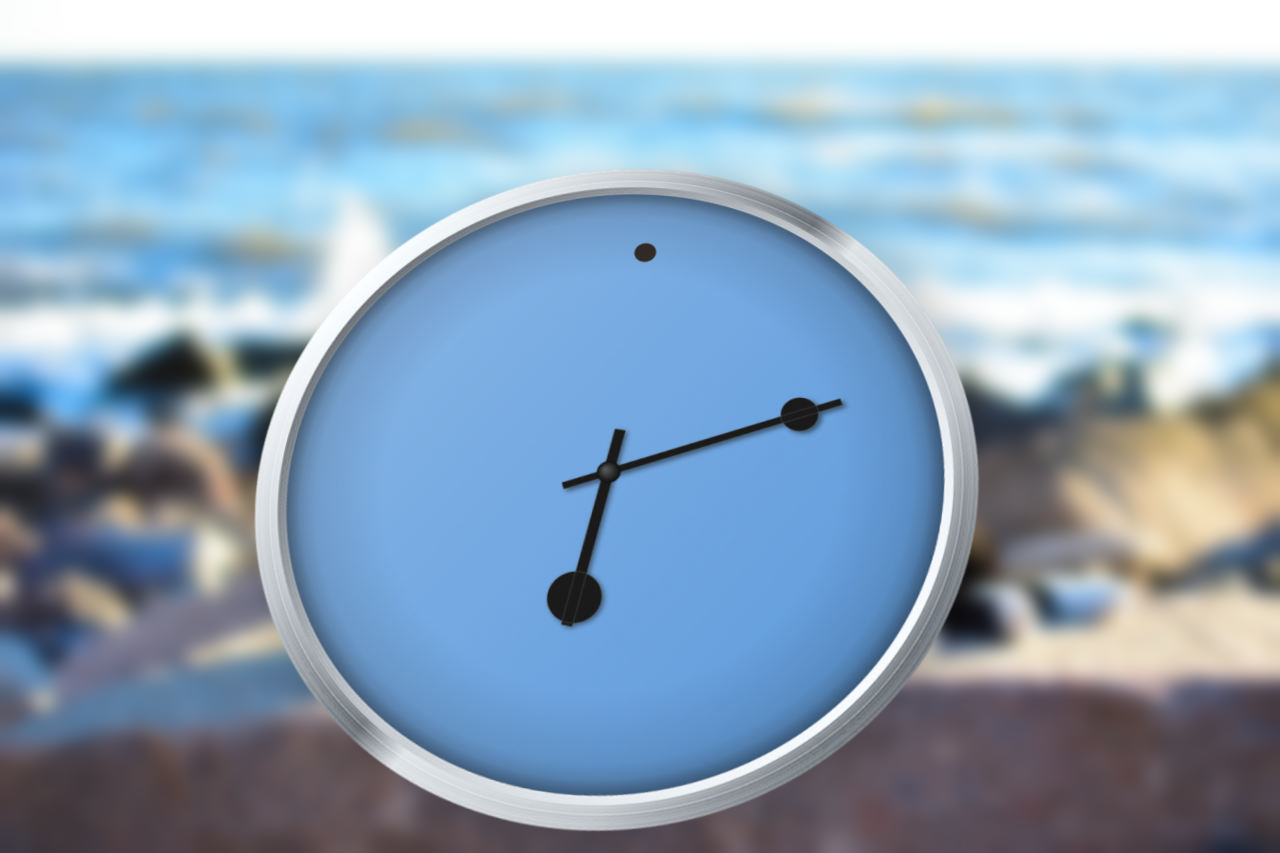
6h11
